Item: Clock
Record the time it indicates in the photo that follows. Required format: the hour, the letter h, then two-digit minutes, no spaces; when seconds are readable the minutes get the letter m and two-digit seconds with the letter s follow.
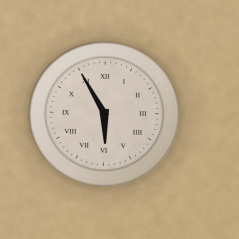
5h55
